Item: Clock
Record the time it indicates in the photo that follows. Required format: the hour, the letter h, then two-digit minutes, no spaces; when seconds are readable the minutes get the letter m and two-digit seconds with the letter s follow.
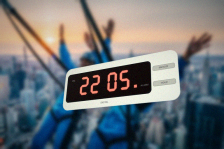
22h05
